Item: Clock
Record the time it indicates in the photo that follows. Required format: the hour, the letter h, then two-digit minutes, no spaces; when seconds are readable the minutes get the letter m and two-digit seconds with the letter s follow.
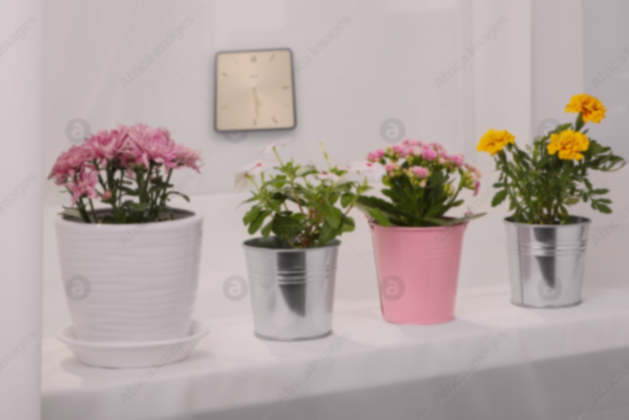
5h29
